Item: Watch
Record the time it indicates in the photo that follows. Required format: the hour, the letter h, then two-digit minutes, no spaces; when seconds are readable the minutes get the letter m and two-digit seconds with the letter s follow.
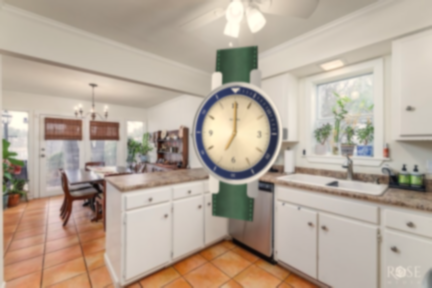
7h00
